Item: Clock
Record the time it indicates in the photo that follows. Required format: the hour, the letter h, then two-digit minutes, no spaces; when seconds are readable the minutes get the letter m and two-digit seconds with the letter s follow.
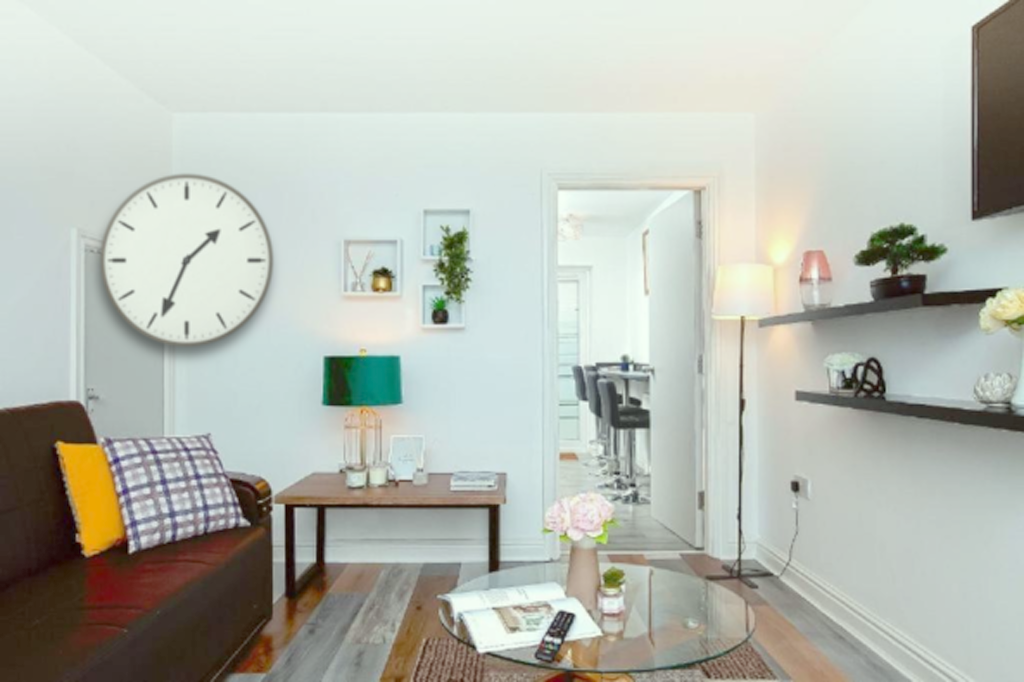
1h34
